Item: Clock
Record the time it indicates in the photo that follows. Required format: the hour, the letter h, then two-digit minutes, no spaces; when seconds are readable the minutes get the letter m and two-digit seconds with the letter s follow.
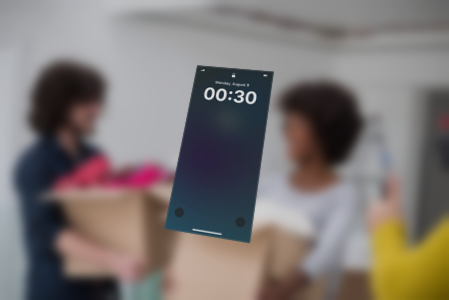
0h30
